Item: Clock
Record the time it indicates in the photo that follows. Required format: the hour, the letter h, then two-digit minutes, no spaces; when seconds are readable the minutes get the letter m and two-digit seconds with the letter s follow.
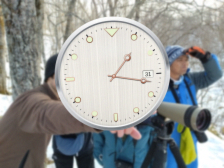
1h17
